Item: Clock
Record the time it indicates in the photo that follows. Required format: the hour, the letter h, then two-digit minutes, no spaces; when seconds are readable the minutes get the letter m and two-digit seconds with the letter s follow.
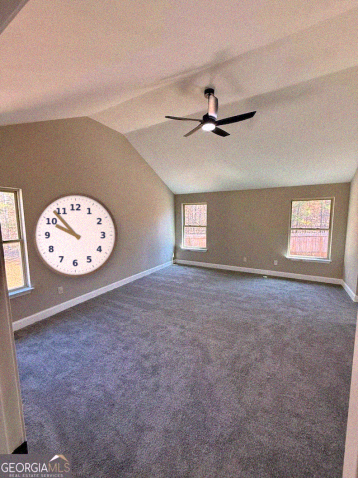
9h53
